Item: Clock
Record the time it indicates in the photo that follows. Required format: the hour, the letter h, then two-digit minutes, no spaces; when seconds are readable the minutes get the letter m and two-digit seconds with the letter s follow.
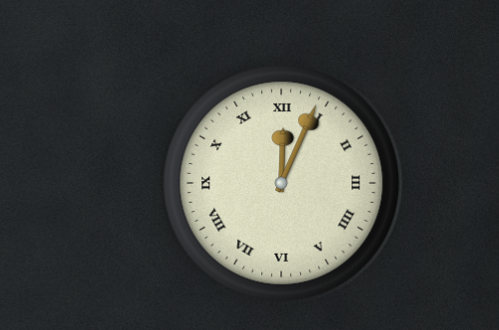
12h04
